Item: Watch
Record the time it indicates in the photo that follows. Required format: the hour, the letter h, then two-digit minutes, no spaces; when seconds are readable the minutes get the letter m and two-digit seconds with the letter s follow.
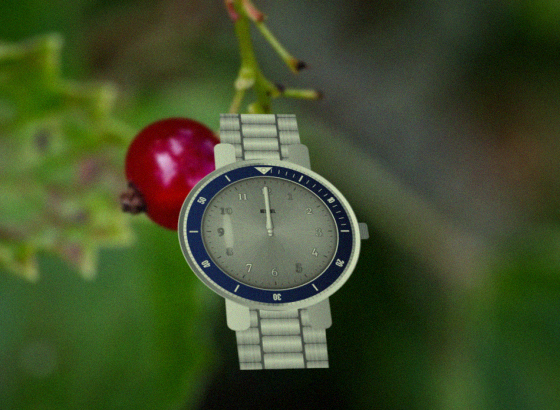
12h00
